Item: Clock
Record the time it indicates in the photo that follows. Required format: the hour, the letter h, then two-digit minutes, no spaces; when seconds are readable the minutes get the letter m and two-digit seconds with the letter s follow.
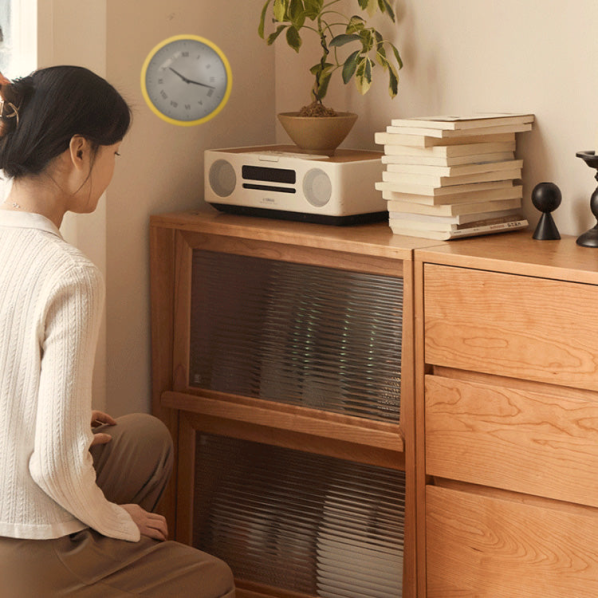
10h18
